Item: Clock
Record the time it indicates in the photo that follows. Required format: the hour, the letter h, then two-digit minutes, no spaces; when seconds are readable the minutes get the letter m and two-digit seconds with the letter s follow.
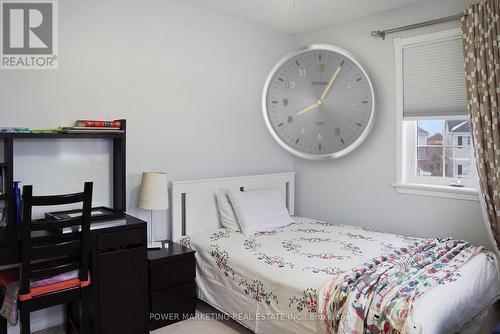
8h05
